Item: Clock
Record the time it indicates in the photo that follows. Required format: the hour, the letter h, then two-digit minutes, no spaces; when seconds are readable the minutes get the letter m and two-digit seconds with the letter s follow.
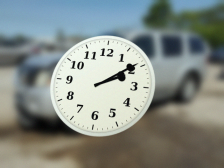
2h09
